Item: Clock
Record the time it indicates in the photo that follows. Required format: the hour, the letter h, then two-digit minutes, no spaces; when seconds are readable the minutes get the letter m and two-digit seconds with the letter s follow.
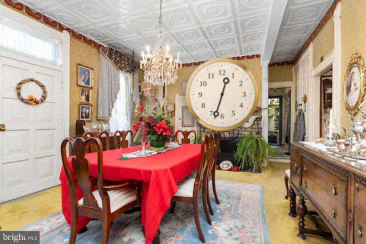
12h33
